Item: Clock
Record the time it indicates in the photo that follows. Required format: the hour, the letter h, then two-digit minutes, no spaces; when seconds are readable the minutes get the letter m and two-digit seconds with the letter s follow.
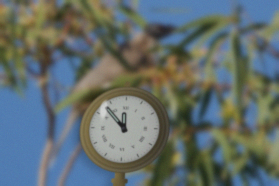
11h53
